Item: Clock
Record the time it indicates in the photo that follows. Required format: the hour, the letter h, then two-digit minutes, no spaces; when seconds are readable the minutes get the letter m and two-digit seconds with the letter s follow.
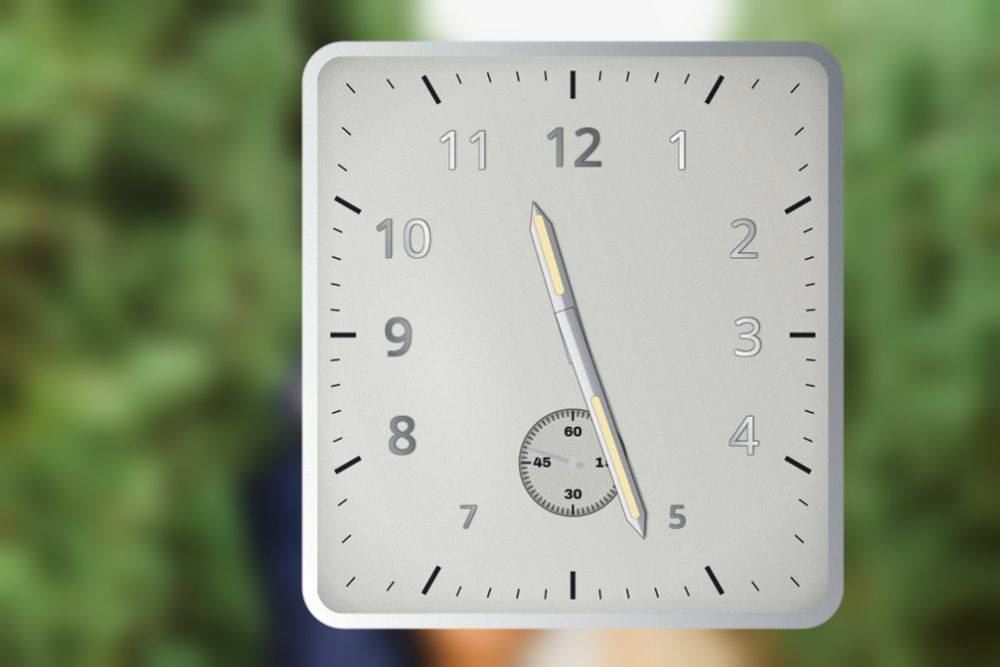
11h26m48s
